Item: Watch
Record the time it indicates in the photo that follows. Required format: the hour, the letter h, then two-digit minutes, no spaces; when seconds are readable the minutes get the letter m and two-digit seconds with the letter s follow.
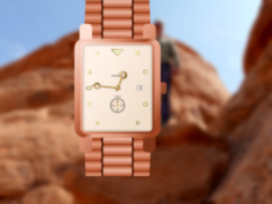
12h46
